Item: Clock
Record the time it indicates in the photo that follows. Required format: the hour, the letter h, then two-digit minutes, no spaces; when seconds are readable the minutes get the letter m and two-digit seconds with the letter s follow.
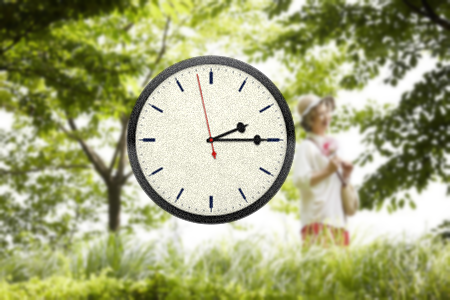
2h14m58s
